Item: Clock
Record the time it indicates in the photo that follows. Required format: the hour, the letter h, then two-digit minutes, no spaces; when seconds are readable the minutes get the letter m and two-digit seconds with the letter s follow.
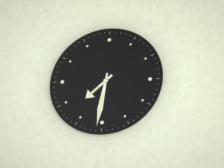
7h31
